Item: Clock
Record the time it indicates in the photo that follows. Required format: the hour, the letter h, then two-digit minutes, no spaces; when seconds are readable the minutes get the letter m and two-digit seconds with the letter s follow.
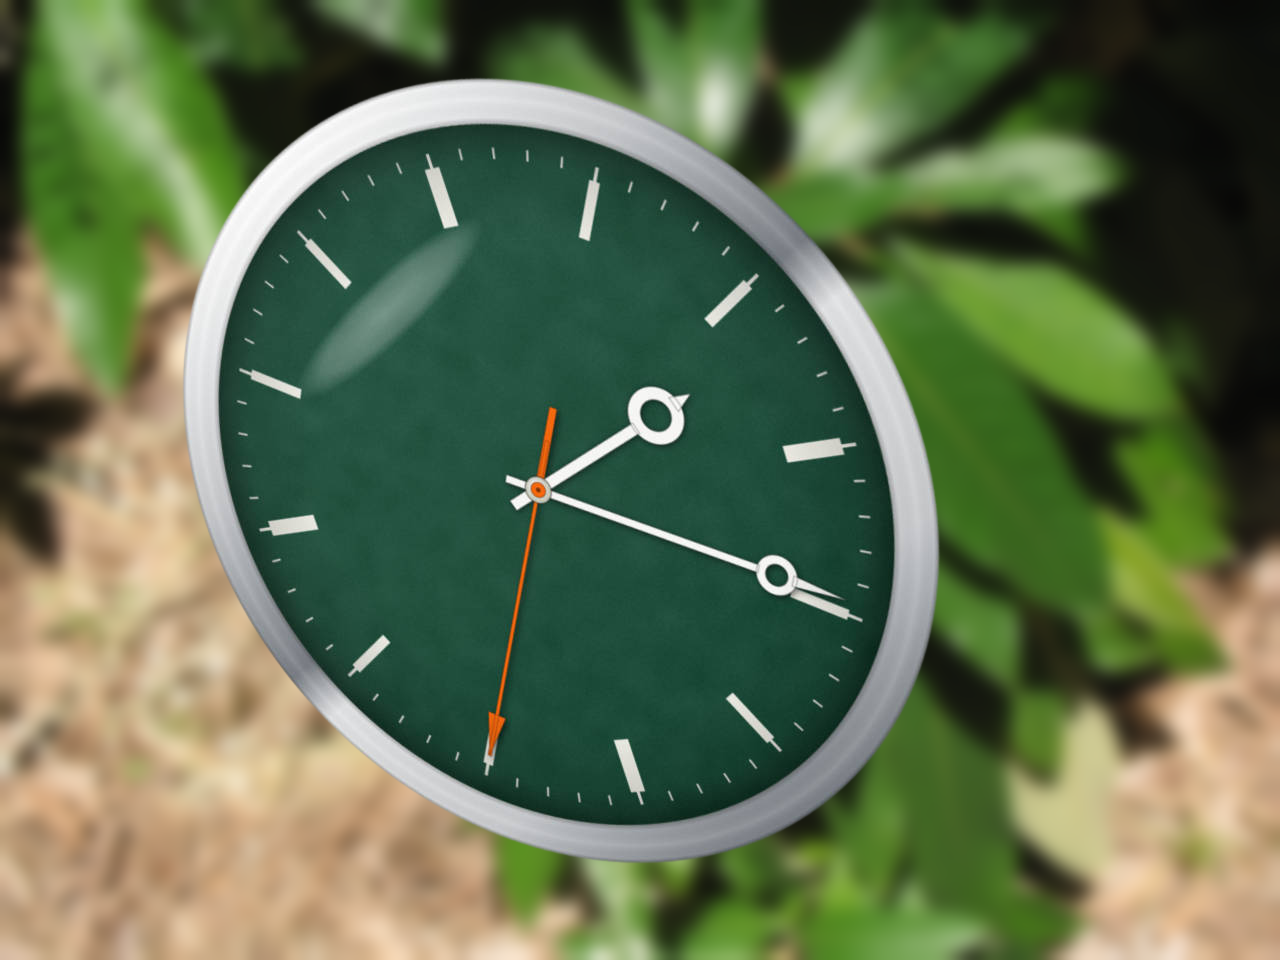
2h19m35s
